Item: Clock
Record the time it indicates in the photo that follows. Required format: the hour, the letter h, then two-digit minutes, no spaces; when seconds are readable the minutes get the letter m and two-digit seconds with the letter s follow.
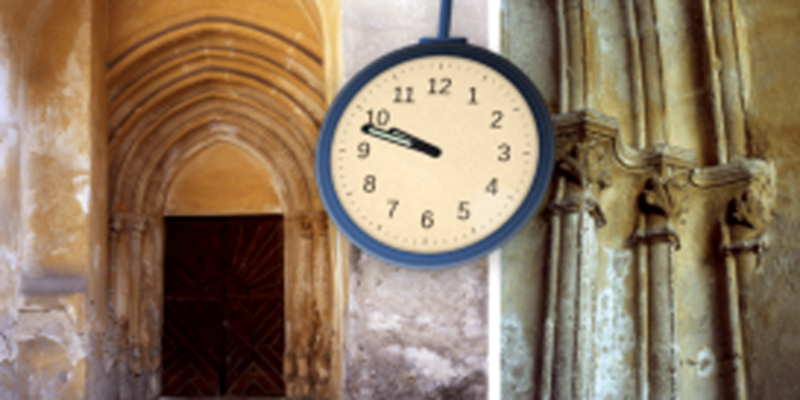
9h48
